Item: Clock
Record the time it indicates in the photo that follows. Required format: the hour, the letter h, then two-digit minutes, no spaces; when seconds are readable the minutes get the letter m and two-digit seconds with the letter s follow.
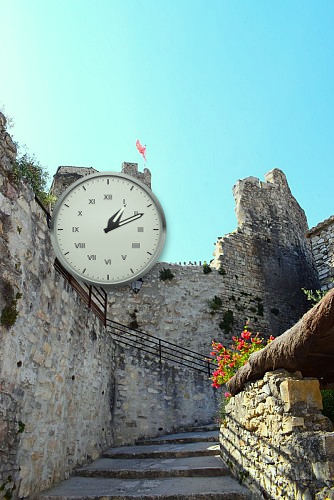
1h11
